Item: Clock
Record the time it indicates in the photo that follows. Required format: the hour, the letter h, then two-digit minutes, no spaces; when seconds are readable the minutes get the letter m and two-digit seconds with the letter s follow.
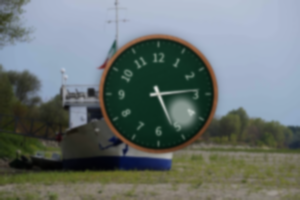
5h14
